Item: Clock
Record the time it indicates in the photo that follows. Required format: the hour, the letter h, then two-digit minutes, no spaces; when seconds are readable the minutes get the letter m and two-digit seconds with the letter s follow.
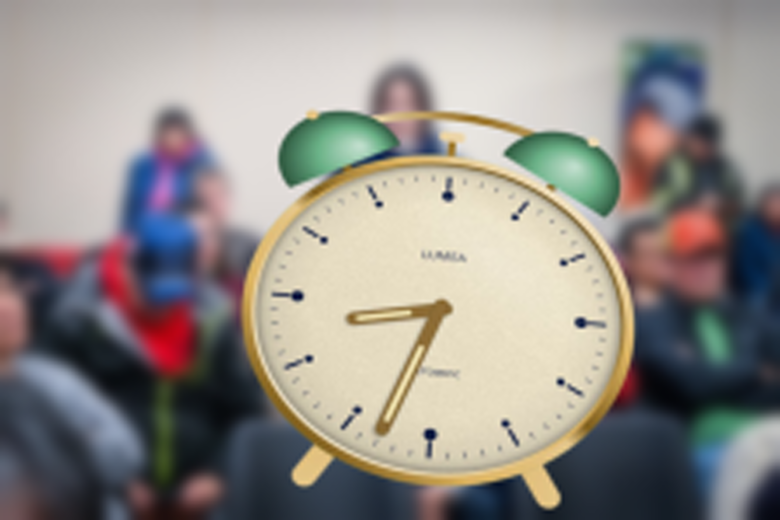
8h33
